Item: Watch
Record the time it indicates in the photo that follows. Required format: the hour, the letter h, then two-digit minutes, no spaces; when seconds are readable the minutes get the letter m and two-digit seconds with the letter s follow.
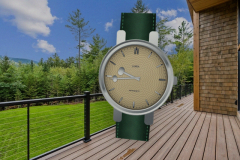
9h44
